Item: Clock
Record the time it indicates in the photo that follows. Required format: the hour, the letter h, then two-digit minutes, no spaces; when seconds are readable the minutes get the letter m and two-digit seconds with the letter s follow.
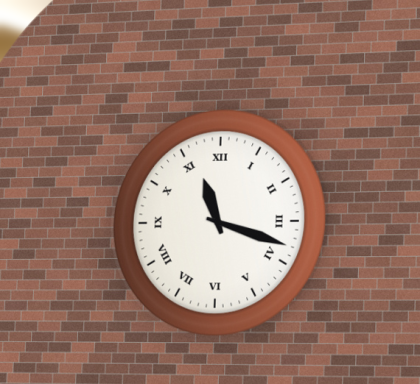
11h18
